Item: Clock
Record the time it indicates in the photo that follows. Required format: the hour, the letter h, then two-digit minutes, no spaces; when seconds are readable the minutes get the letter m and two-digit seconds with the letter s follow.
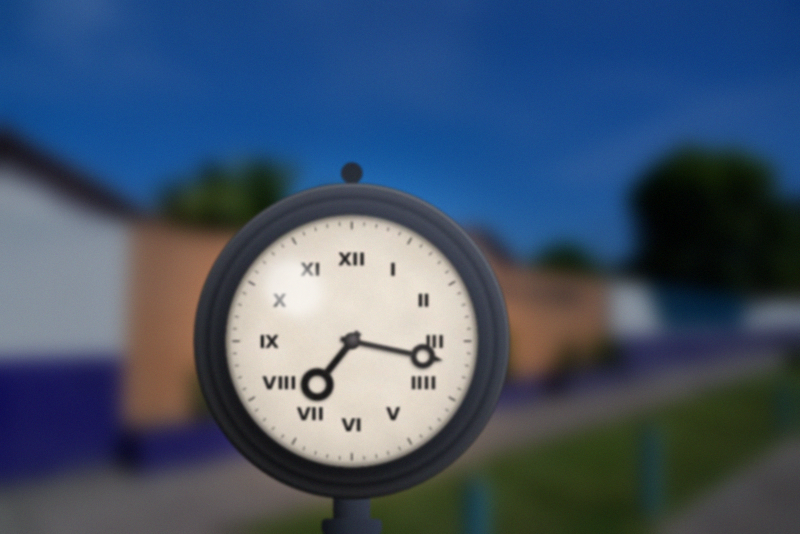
7h17
